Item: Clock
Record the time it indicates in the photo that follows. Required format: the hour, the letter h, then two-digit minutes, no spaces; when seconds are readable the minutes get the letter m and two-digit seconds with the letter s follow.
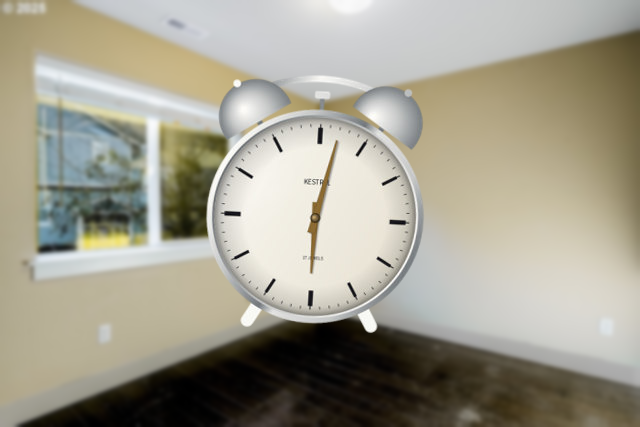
6h02
